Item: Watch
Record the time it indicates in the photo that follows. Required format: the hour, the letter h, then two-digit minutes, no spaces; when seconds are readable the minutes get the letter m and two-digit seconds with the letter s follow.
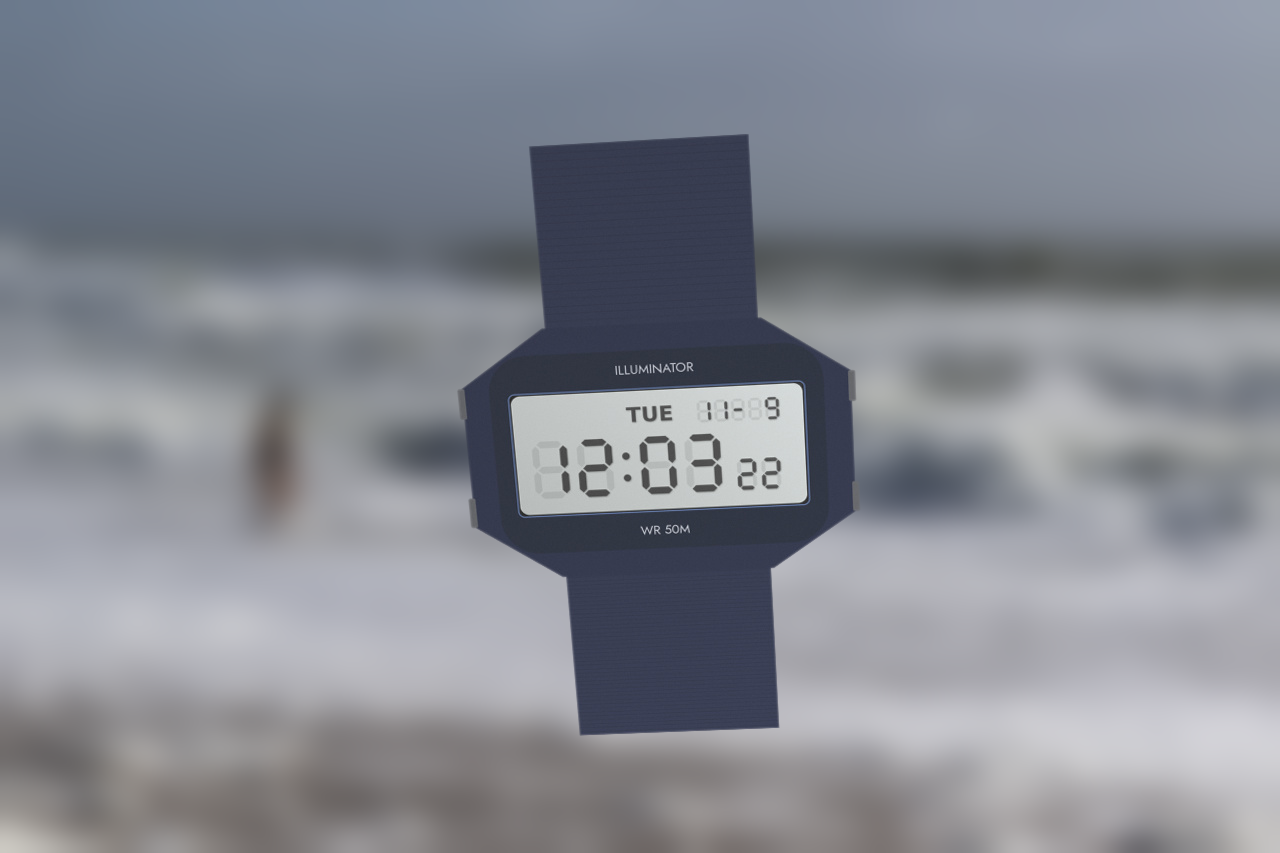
12h03m22s
